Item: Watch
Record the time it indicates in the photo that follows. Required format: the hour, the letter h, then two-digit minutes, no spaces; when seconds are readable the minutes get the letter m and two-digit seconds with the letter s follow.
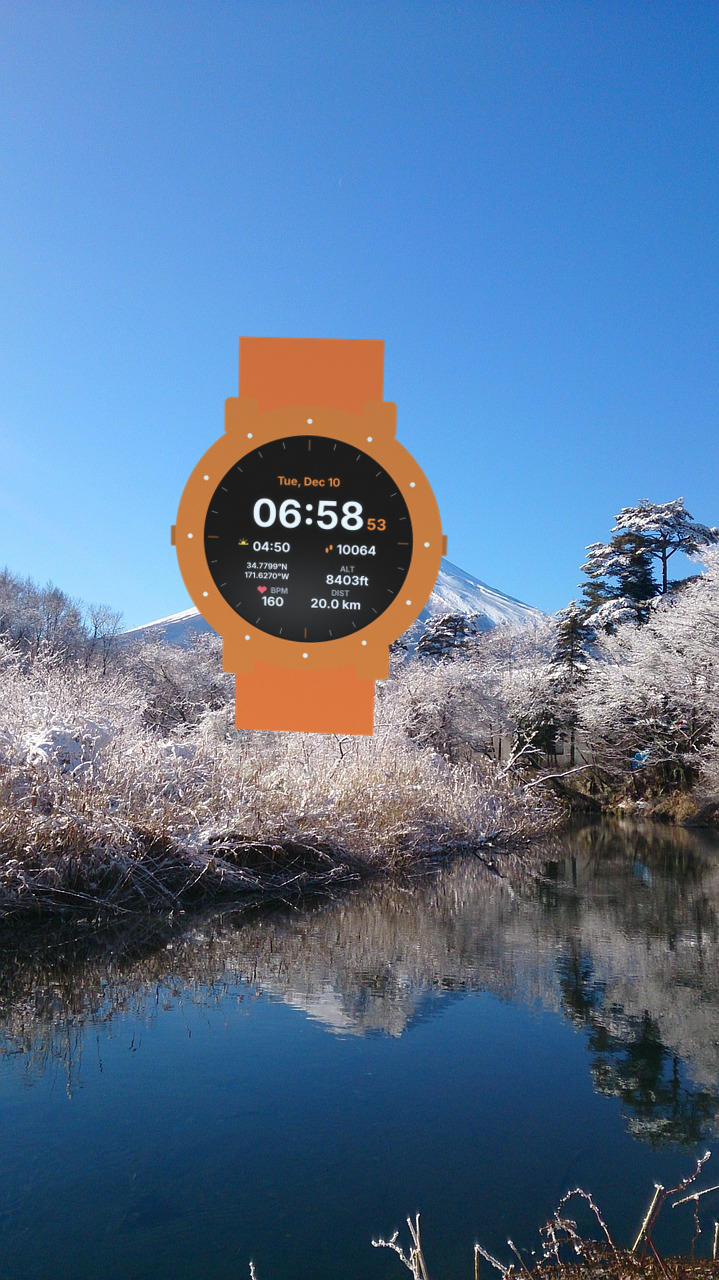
6h58m53s
